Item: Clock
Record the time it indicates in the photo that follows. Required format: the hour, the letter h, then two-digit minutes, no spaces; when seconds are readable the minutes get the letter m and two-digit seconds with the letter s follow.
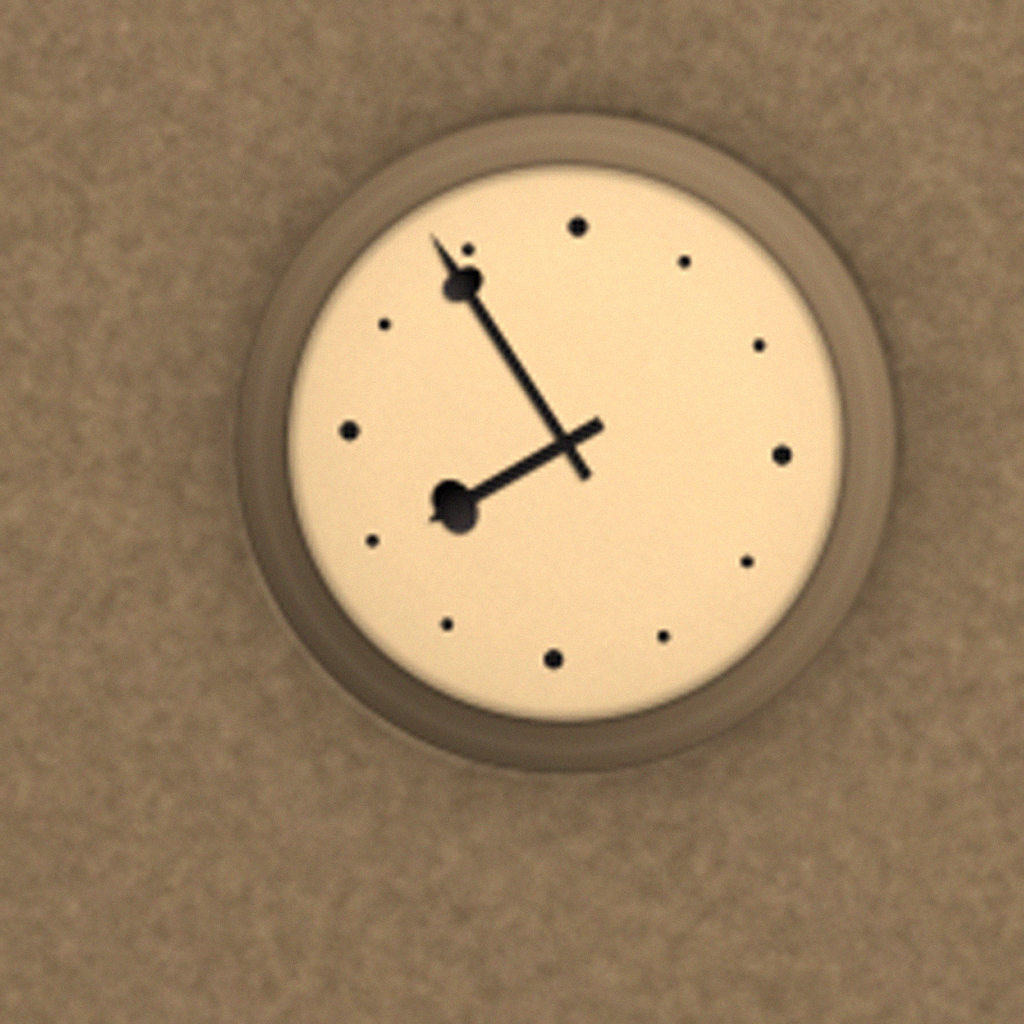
7h54
